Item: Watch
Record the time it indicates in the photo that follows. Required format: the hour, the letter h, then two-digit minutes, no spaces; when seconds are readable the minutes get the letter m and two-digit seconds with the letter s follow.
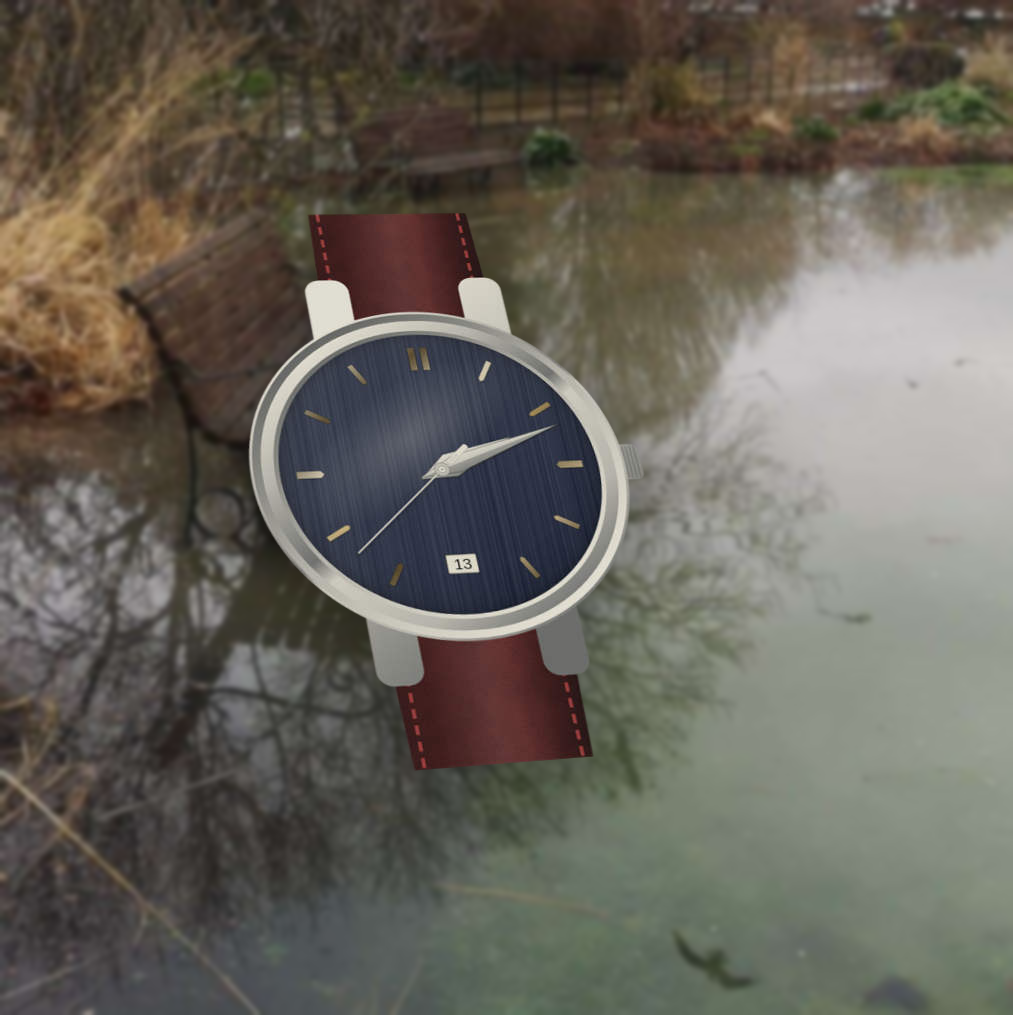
2h11m38s
